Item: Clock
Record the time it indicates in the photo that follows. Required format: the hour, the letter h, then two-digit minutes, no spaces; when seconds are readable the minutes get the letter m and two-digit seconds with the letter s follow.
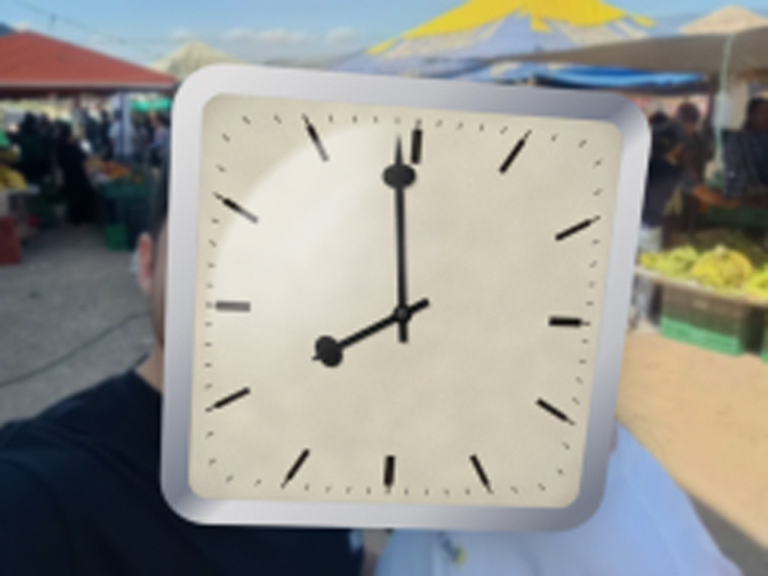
7h59
